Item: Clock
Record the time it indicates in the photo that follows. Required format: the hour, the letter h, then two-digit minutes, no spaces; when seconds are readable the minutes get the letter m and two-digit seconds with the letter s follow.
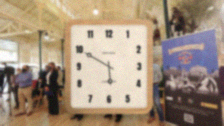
5h50
